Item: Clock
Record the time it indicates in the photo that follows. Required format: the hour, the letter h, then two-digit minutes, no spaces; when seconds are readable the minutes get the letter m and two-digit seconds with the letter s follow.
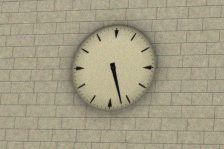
5h27
